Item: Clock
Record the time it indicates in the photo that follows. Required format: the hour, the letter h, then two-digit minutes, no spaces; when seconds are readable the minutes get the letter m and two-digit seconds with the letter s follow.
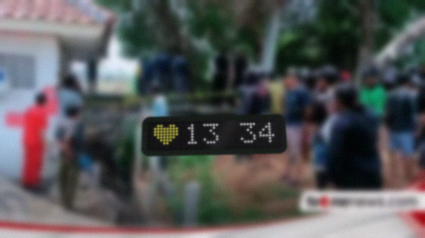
13h34
